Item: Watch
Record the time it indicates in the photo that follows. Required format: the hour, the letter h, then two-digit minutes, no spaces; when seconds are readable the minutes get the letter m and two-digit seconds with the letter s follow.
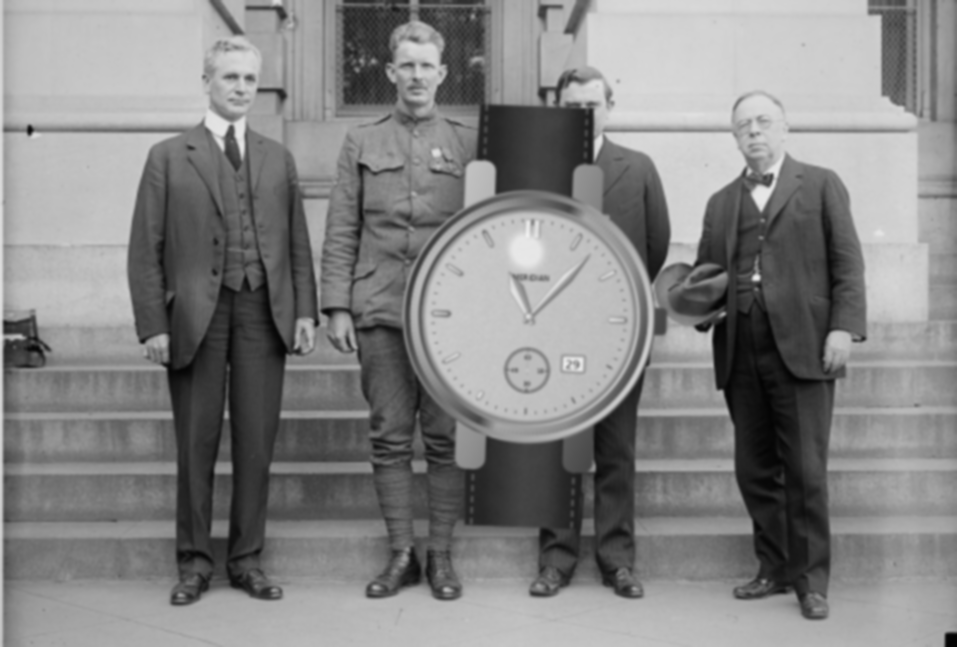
11h07
